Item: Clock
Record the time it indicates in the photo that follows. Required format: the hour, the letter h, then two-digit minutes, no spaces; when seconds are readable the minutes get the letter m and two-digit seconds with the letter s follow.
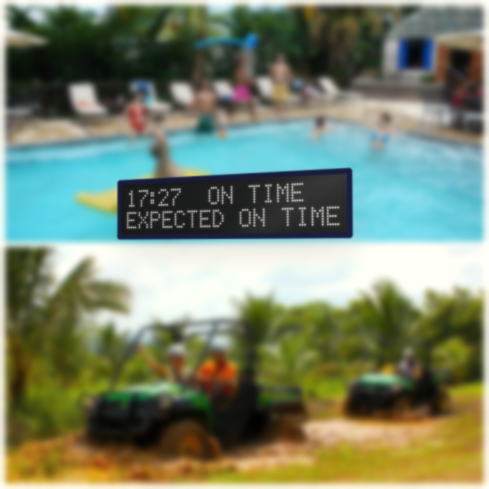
17h27
